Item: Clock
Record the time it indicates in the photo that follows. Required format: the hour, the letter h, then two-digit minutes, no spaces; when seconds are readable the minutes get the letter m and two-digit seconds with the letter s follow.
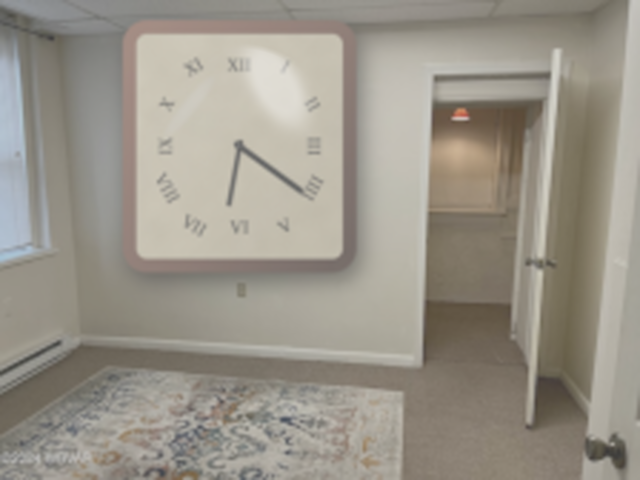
6h21
